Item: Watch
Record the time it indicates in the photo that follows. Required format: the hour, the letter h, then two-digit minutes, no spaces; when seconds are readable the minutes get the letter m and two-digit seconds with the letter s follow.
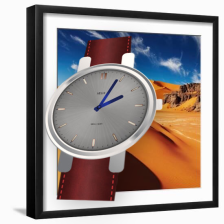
2h04
